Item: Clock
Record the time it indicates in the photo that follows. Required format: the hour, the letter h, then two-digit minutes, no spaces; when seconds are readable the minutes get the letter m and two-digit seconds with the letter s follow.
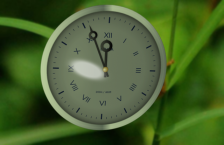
11h56
